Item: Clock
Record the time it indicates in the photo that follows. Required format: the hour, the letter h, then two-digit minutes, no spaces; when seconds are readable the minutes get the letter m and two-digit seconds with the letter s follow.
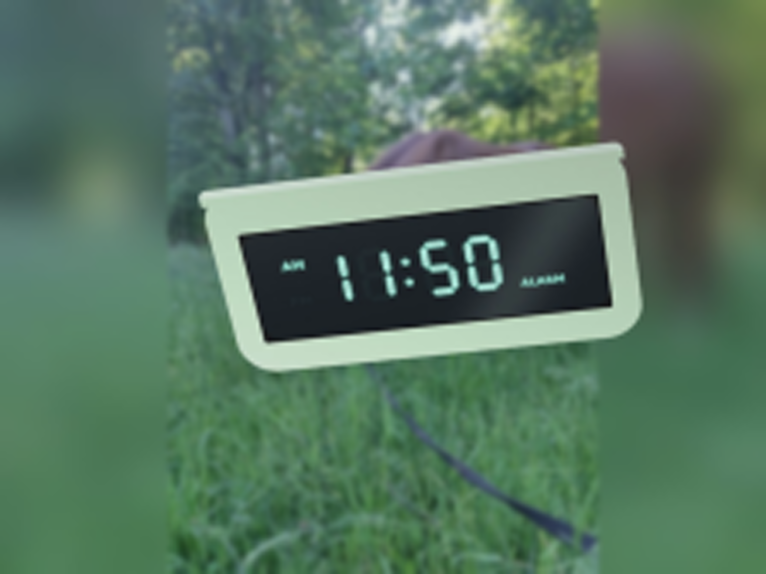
11h50
